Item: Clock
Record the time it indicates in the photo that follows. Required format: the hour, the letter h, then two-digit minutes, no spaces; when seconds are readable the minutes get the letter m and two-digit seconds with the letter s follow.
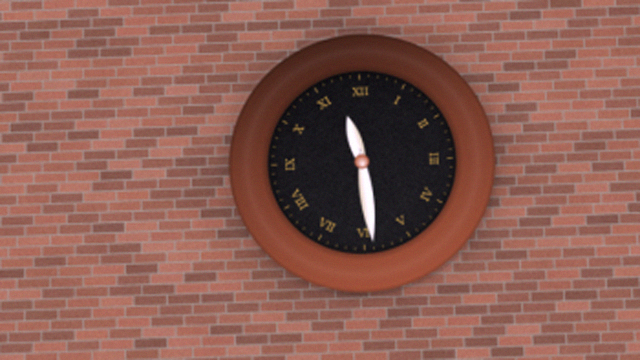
11h29
